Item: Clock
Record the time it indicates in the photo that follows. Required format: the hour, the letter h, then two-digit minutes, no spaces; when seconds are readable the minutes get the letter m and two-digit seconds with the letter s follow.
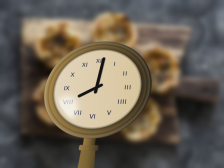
8h01
